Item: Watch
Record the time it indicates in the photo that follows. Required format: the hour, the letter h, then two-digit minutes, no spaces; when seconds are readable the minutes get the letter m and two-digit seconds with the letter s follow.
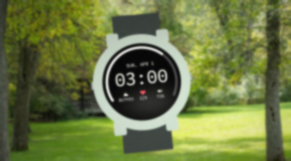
3h00
